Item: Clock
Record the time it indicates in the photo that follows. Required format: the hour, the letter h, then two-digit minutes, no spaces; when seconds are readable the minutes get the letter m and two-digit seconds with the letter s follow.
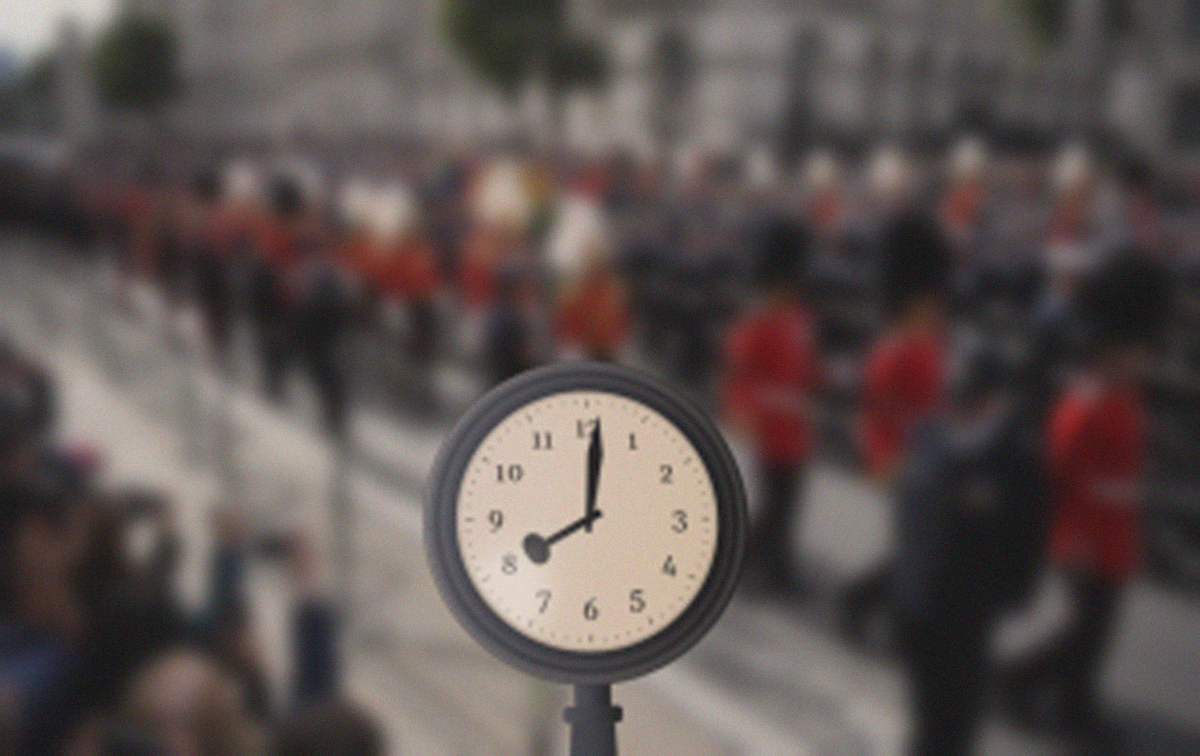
8h01
